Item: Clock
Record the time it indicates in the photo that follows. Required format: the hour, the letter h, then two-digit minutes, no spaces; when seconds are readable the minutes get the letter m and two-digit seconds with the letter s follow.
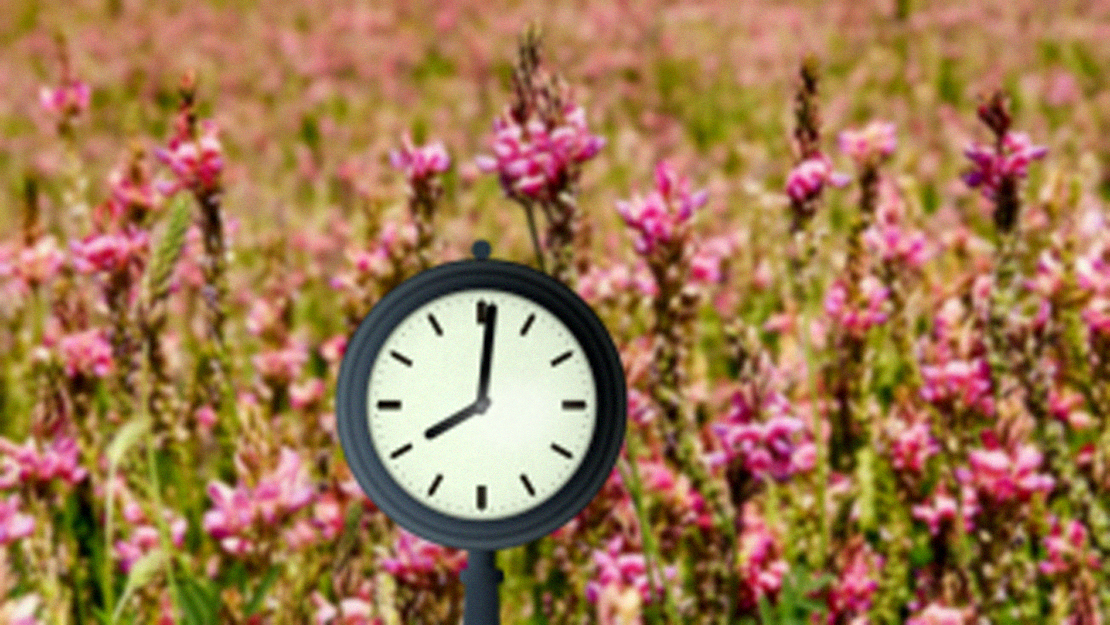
8h01
